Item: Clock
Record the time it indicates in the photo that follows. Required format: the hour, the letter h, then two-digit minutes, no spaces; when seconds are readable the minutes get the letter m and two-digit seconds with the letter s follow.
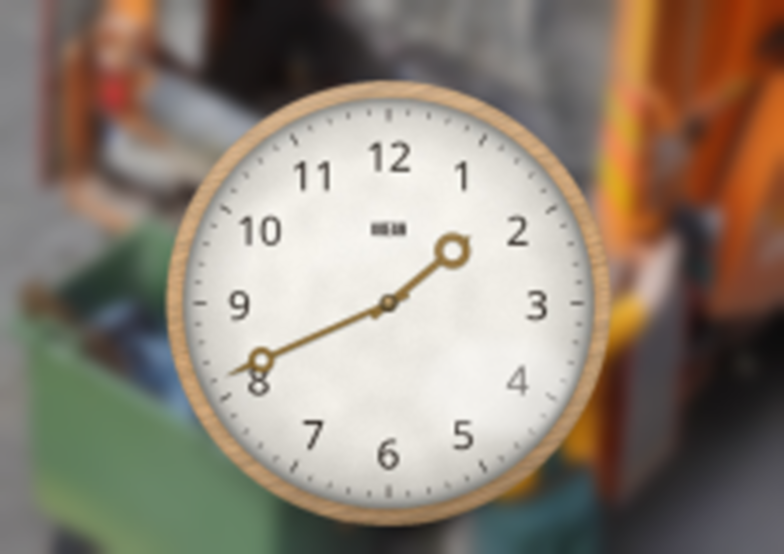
1h41
